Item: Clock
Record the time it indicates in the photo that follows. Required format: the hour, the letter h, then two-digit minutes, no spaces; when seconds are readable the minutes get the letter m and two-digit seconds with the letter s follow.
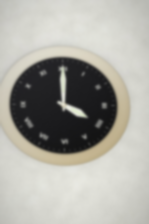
4h00
